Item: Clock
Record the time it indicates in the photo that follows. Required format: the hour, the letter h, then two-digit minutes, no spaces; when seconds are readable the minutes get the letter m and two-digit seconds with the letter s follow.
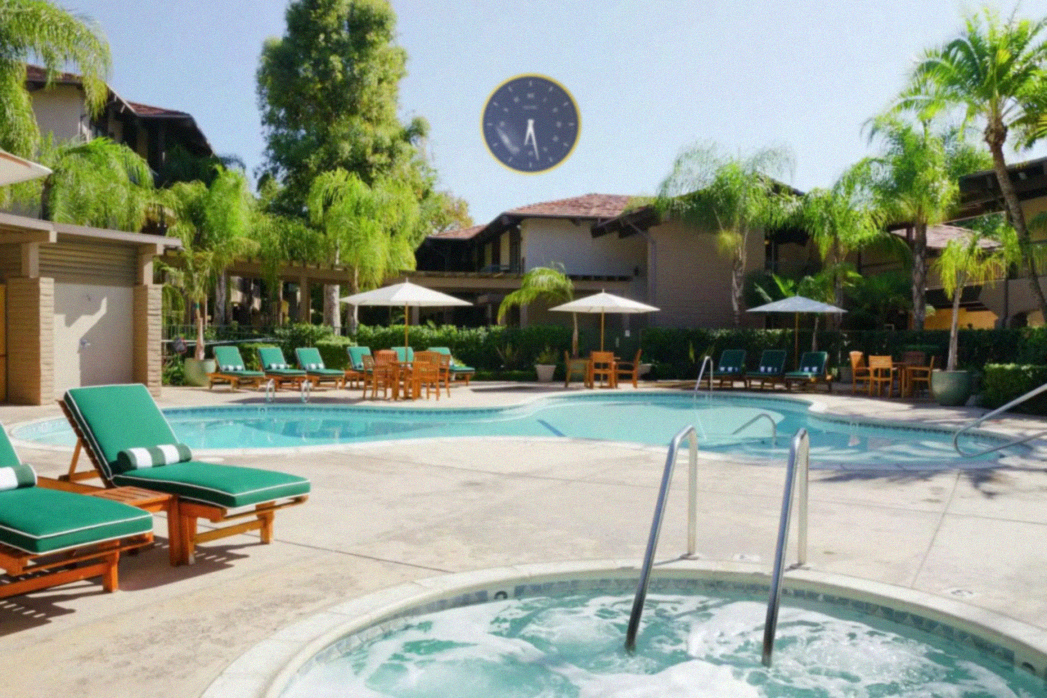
6h28
